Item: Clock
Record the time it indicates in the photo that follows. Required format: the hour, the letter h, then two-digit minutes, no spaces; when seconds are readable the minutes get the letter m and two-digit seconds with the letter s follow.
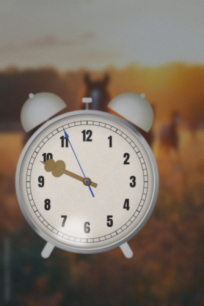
9h48m56s
